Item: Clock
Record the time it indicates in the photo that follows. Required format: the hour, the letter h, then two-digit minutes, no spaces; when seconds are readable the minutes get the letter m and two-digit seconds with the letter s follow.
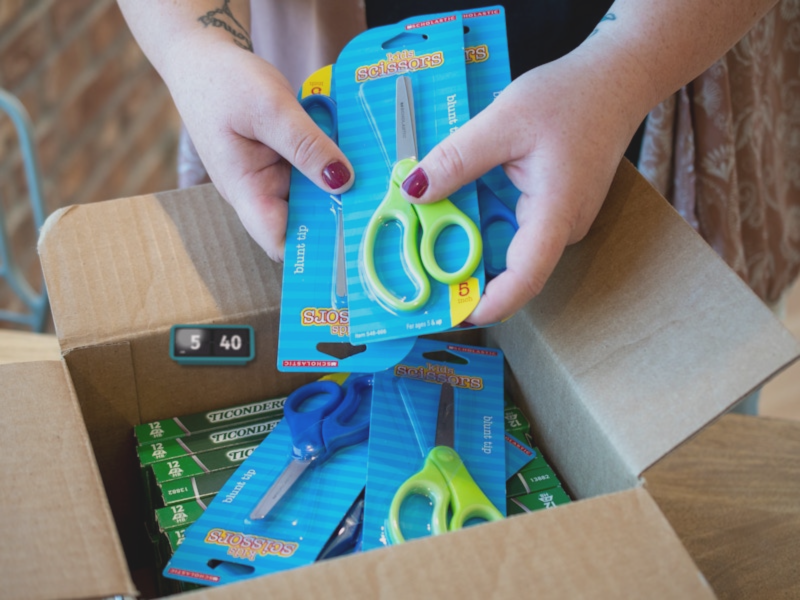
5h40
